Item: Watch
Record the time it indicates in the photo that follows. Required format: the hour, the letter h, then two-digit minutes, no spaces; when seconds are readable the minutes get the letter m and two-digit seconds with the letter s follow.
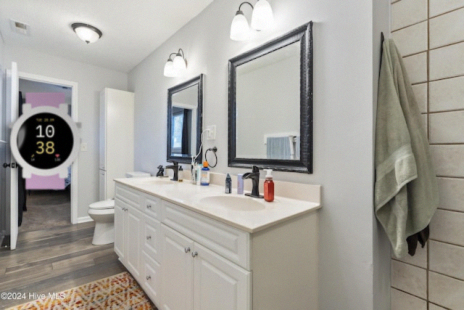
10h38
